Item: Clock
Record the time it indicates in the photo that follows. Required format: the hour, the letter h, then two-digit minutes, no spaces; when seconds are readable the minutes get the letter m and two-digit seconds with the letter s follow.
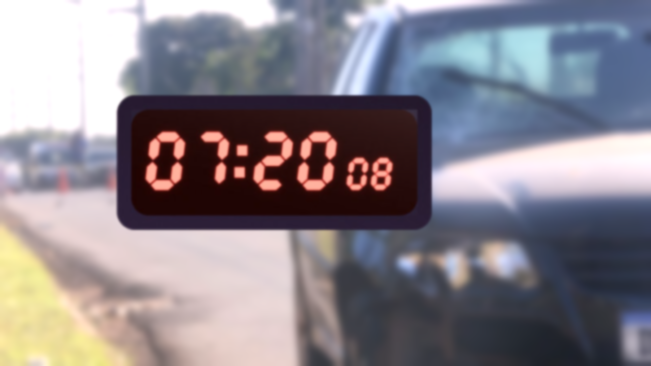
7h20m08s
